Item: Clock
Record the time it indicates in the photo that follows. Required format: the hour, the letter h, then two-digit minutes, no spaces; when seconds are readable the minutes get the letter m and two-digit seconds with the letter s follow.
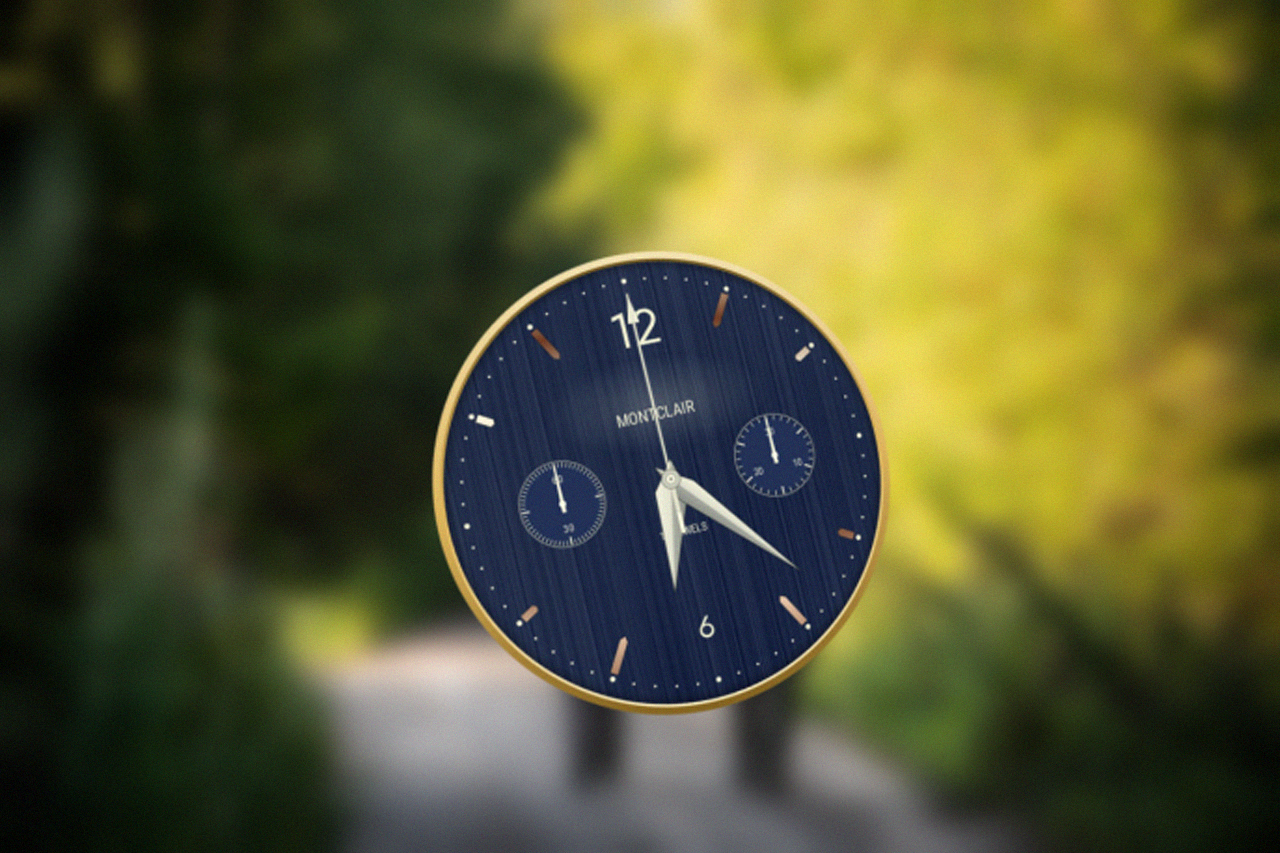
6h23
